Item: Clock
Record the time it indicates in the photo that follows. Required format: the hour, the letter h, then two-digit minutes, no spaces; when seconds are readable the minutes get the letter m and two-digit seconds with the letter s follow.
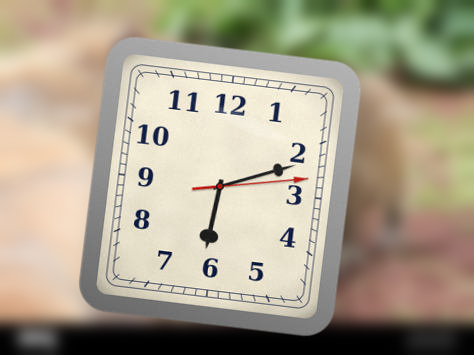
6h11m13s
